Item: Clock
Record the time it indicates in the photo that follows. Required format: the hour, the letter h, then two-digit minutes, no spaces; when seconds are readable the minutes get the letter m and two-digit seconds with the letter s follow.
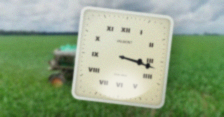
3h17
